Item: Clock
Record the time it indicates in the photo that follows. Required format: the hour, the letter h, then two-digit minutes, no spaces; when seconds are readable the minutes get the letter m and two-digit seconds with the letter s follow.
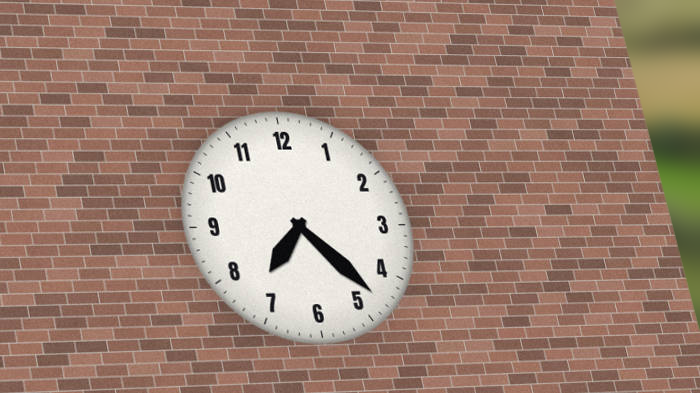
7h23
